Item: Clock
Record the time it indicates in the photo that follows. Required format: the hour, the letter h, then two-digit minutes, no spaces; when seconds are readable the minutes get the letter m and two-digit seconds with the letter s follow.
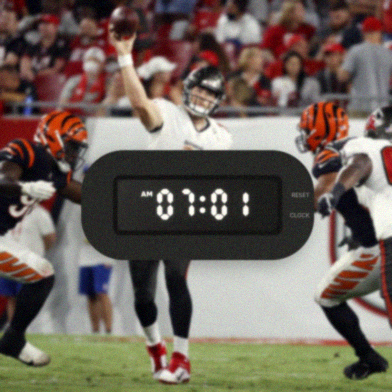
7h01
